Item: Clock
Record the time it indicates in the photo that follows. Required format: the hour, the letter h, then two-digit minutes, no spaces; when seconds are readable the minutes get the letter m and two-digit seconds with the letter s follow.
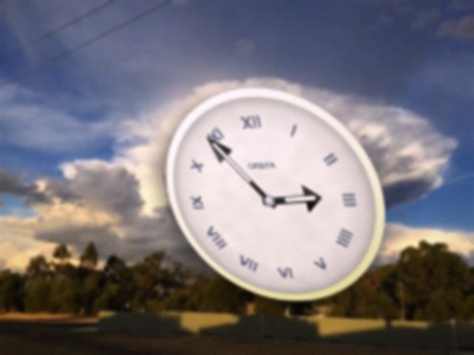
2h54
